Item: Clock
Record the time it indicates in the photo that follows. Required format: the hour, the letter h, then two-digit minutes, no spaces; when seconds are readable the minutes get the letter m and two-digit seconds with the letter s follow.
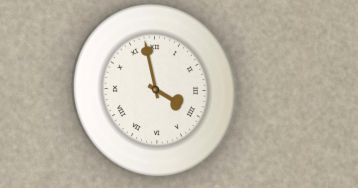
3h58
